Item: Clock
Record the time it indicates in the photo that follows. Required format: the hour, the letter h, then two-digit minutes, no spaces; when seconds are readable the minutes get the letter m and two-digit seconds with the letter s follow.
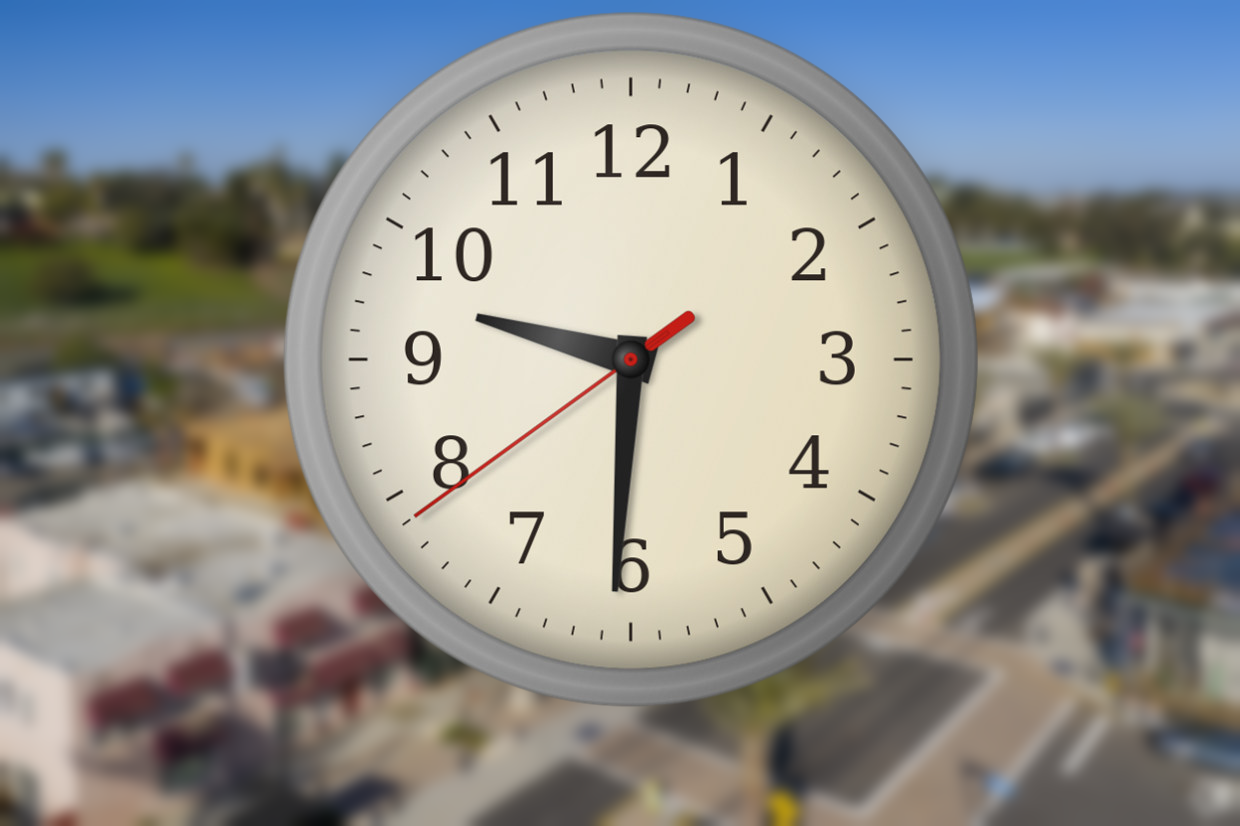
9h30m39s
